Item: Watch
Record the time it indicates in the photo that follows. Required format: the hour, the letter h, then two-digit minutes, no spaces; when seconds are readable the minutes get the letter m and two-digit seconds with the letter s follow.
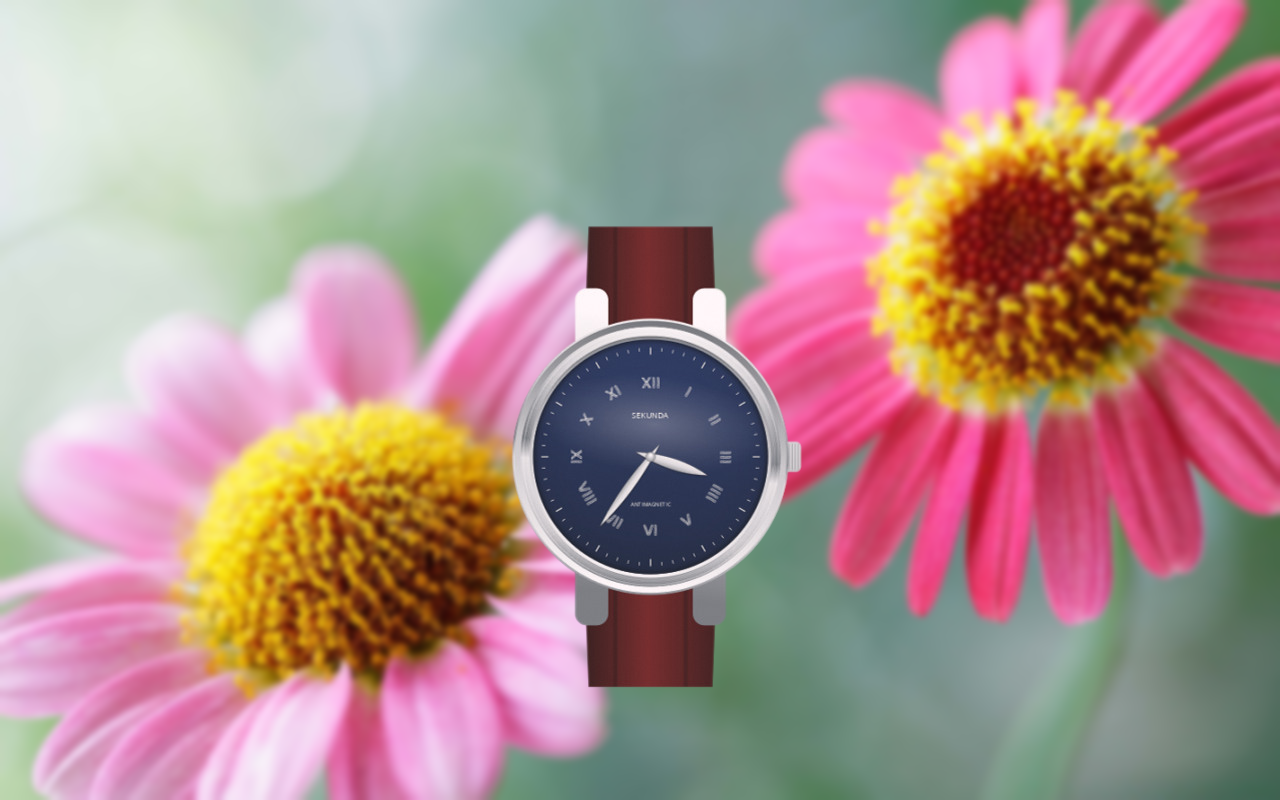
3h36
